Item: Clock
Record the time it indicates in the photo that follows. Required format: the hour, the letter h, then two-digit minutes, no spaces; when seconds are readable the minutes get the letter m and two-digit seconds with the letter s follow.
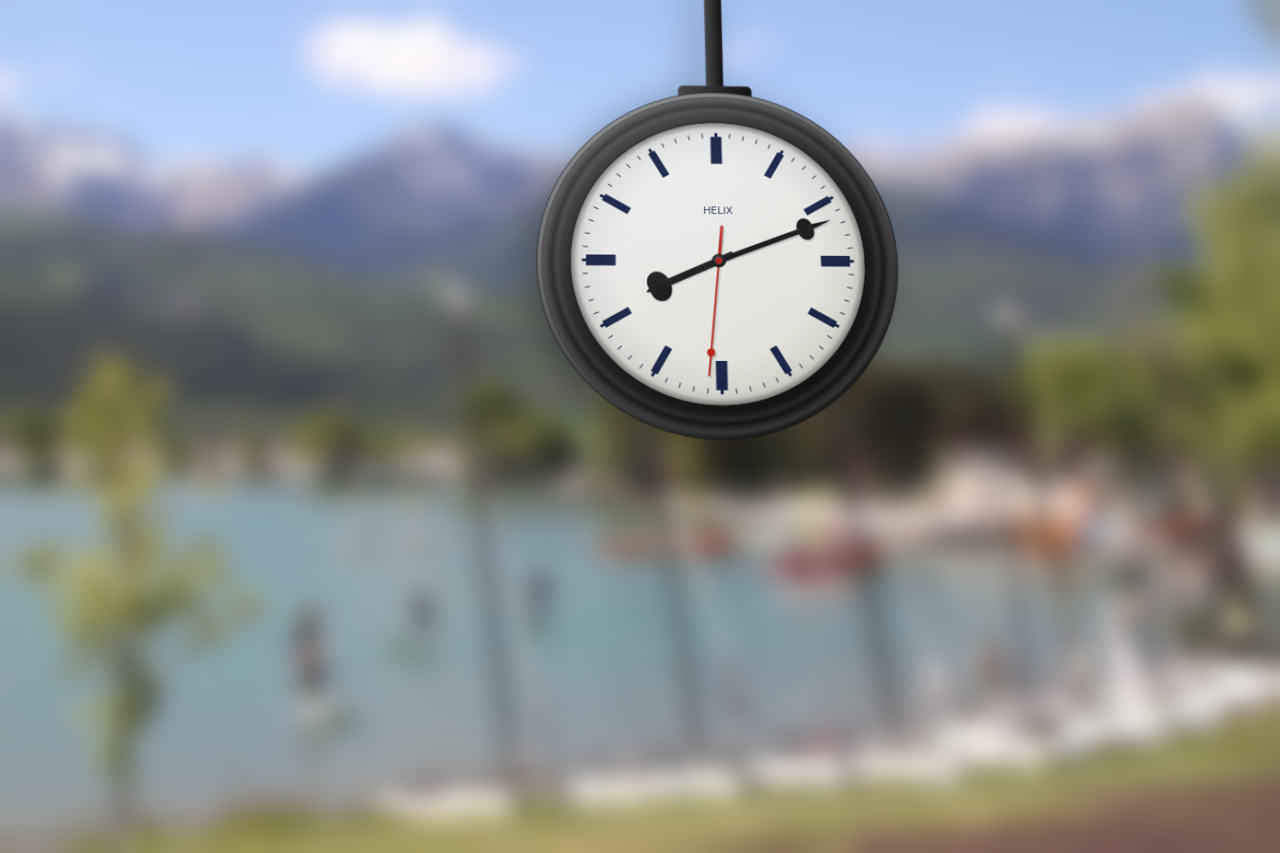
8h11m31s
